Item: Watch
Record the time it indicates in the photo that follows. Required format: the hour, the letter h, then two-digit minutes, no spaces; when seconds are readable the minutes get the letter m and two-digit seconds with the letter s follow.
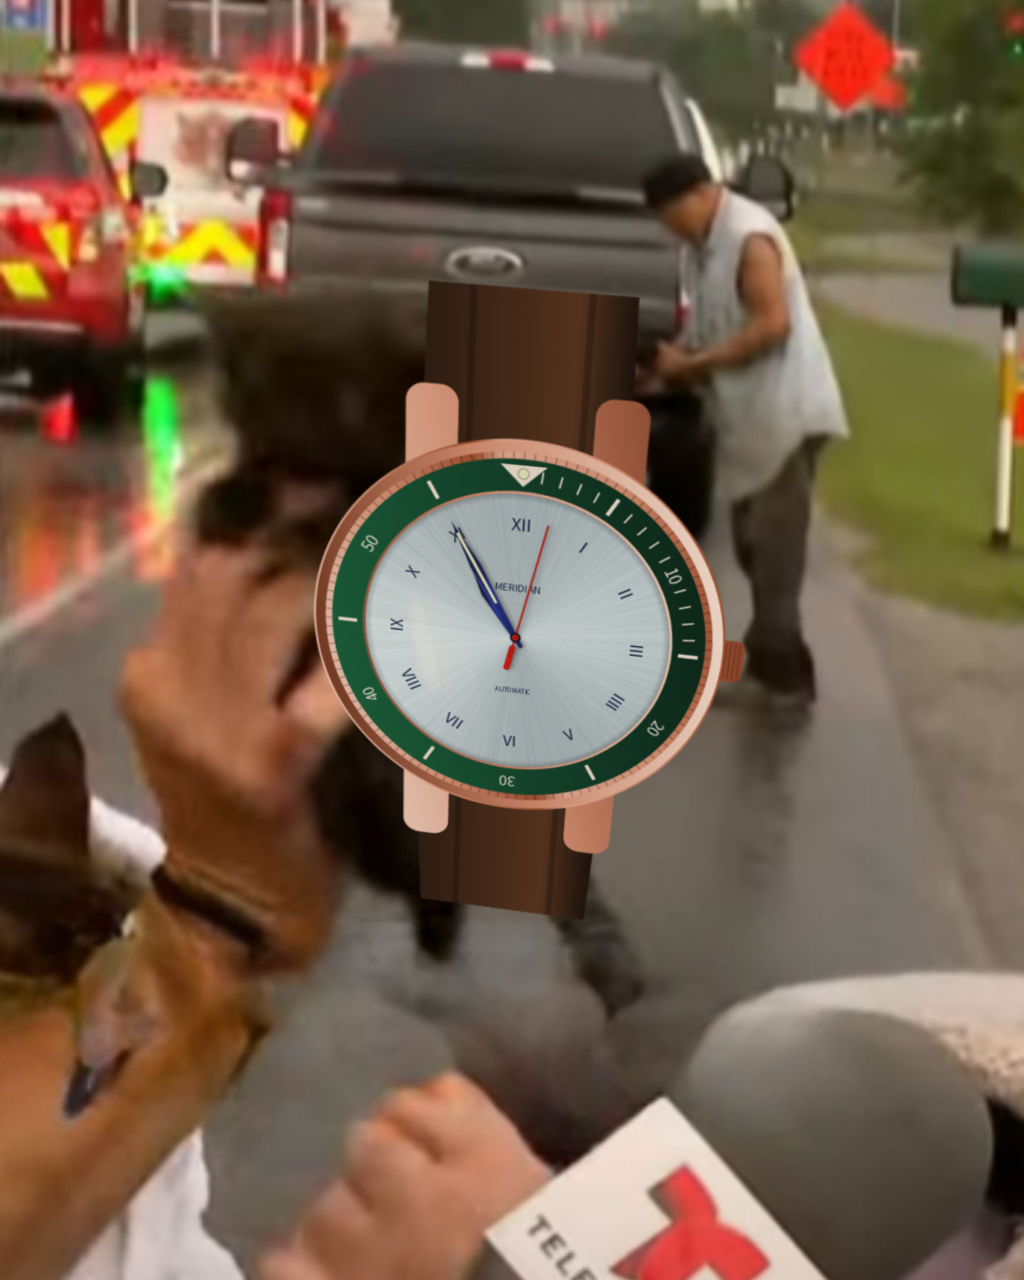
10h55m02s
